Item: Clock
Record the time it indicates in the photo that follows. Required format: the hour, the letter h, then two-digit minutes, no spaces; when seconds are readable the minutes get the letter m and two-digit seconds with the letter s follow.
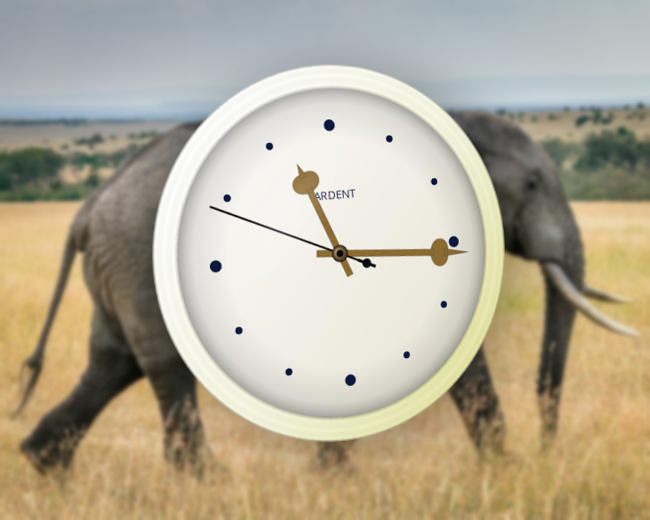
11h15m49s
